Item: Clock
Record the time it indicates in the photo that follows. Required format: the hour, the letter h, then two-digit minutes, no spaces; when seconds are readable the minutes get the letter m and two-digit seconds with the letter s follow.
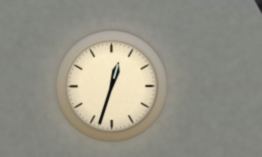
12h33
